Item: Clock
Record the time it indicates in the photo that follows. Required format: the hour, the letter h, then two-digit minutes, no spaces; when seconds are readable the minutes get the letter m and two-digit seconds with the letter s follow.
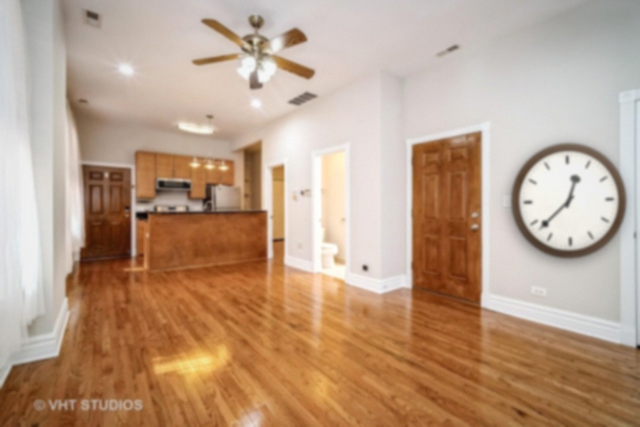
12h38
